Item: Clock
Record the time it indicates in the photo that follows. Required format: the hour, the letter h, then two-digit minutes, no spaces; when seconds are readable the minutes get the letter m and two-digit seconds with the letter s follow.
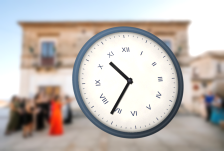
10h36
